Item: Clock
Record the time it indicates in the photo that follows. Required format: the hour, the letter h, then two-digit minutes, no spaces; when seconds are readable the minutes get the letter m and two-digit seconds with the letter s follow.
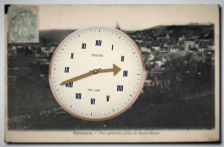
2h41
